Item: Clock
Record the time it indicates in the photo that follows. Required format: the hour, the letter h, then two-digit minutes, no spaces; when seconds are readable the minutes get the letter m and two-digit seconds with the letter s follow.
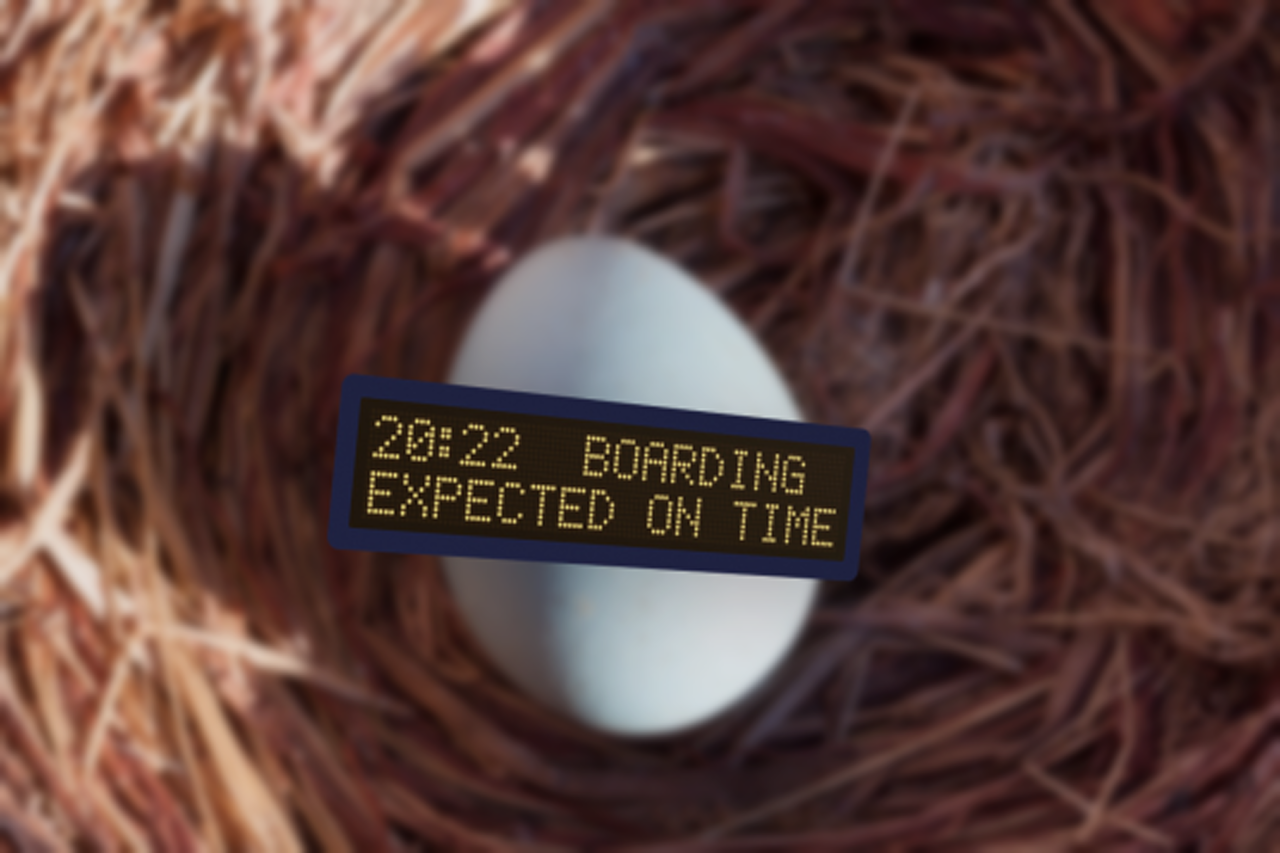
20h22
